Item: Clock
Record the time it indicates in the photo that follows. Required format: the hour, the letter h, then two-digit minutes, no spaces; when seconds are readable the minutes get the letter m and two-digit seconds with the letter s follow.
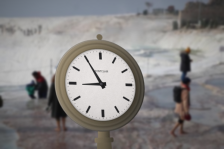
8h55
